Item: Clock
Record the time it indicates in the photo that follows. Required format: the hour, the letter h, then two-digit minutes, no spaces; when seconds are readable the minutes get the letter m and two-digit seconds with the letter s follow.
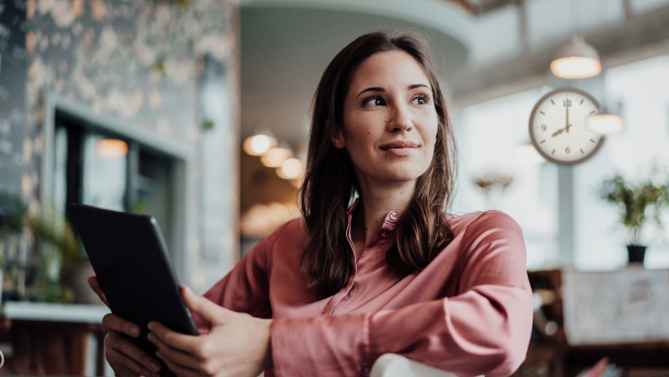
8h00
